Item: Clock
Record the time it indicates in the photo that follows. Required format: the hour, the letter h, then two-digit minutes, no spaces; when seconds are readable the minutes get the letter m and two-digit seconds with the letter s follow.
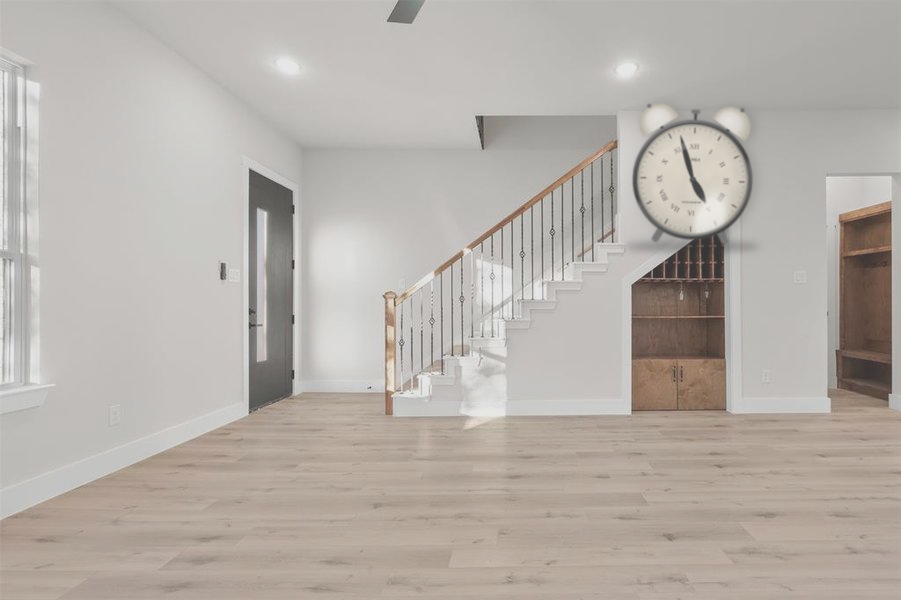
4h57
